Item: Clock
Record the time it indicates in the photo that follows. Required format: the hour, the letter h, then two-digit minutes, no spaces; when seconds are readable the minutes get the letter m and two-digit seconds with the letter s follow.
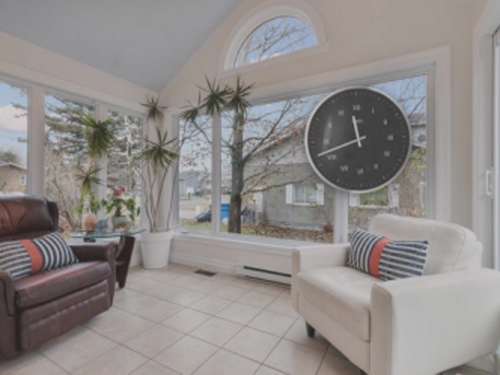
11h42
